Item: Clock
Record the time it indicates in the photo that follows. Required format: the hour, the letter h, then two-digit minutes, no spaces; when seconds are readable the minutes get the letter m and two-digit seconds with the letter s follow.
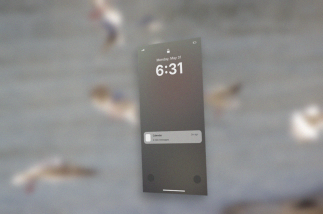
6h31
